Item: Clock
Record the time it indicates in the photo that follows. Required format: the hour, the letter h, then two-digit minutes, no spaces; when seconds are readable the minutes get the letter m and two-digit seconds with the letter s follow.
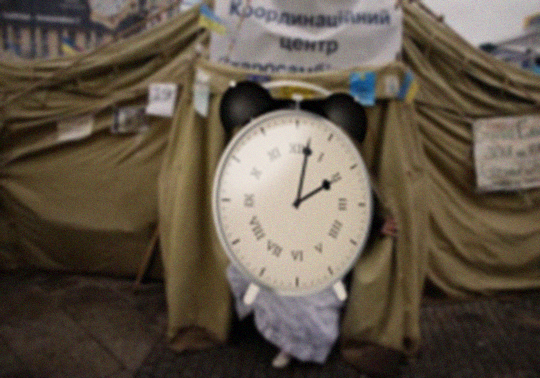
2h02
